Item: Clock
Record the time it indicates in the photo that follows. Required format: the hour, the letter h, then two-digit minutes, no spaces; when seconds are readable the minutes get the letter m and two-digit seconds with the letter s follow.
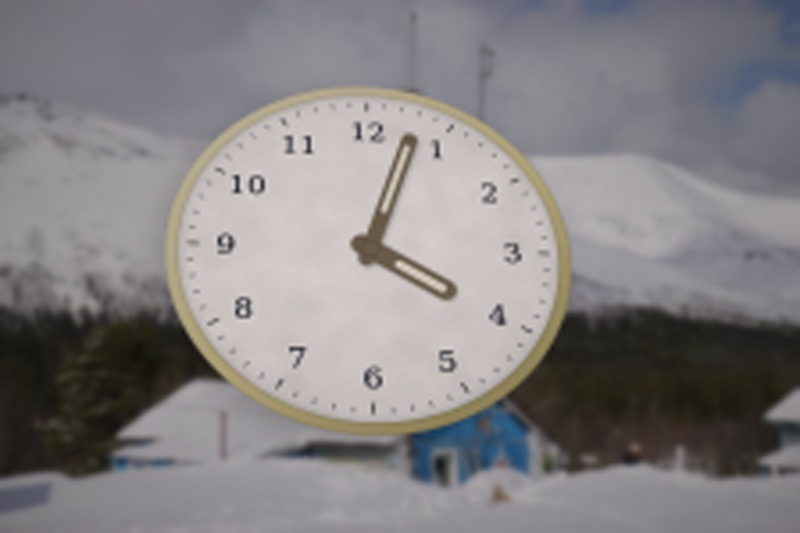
4h03
